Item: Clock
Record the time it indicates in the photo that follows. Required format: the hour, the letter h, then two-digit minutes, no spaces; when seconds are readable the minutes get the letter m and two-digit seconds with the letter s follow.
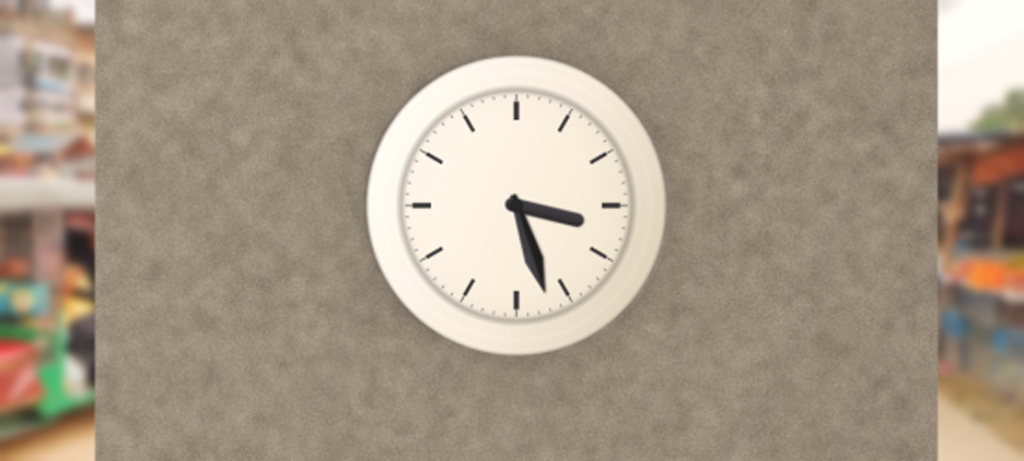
3h27
